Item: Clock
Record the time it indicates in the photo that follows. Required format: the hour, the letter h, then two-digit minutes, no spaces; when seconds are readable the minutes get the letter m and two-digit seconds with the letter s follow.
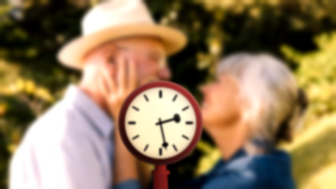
2h28
